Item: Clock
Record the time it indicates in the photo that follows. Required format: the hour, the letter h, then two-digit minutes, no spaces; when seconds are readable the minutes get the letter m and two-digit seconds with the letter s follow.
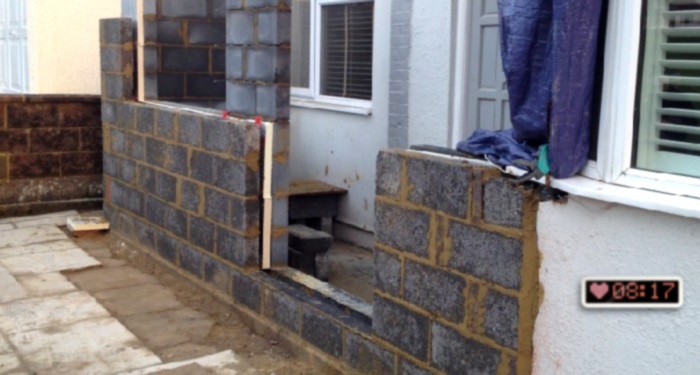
8h17
